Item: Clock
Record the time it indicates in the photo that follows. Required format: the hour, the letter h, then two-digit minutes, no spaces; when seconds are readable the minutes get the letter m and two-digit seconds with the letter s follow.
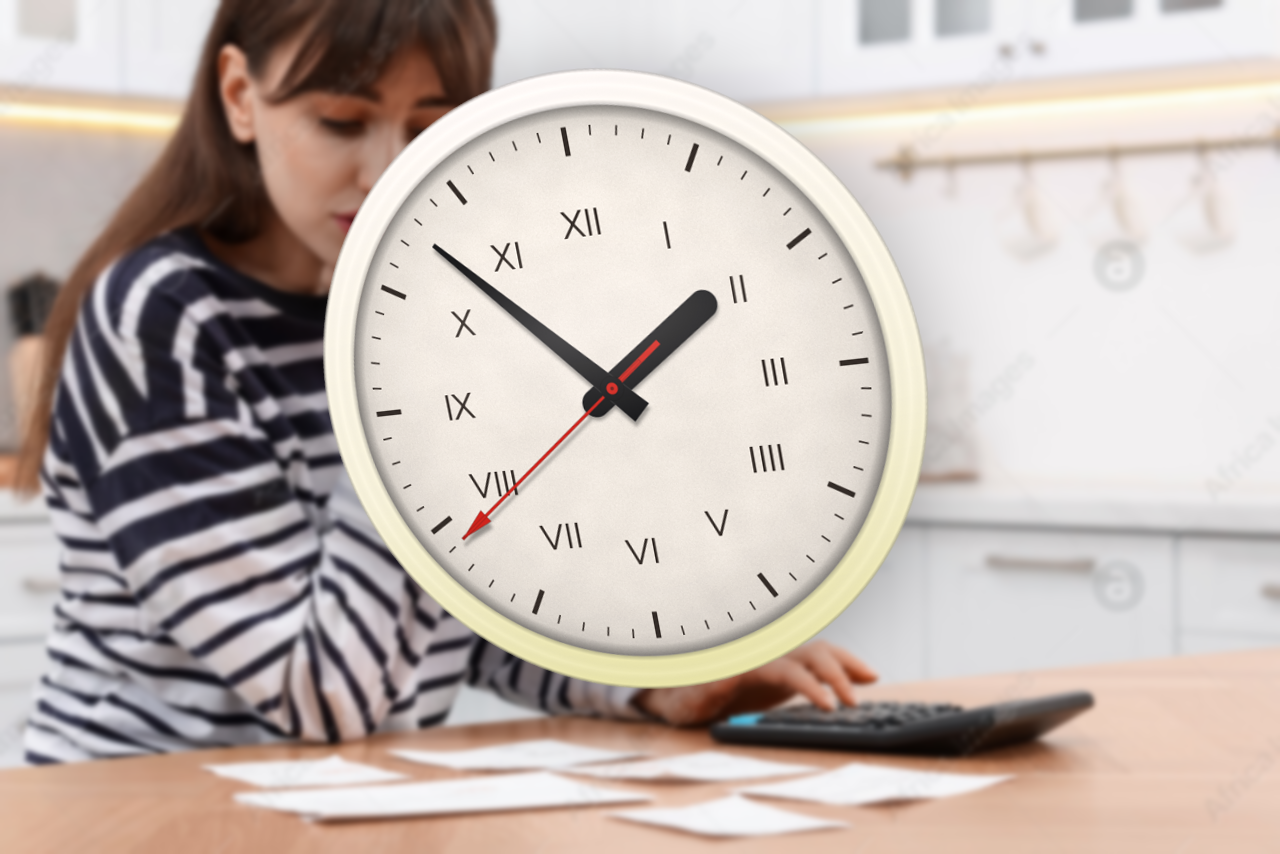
1h52m39s
